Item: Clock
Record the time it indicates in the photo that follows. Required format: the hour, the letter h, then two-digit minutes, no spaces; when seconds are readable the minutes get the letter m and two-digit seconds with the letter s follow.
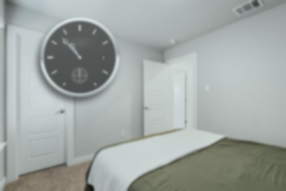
10h53
